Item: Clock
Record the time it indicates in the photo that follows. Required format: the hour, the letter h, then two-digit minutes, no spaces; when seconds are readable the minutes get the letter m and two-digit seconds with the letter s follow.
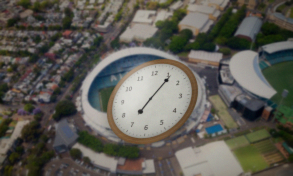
7h06
